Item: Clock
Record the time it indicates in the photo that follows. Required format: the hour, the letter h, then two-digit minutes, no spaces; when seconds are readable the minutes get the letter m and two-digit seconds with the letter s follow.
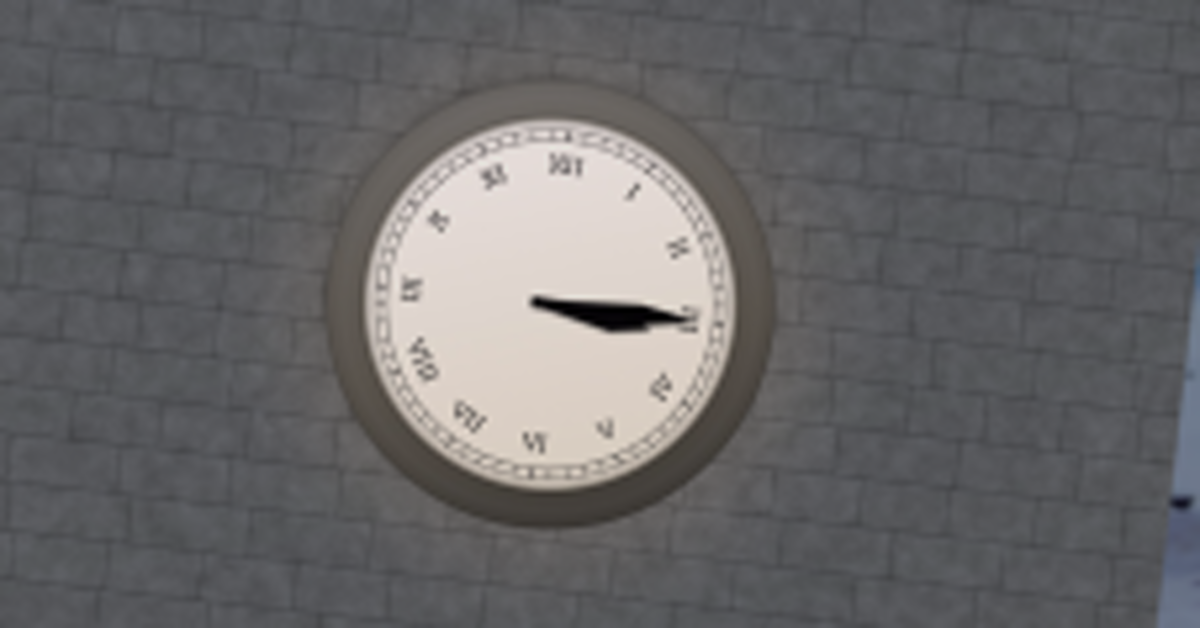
3h15
